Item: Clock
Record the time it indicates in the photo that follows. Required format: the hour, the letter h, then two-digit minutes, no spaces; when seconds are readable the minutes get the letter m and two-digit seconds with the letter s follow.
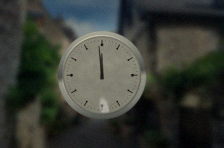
11h59
